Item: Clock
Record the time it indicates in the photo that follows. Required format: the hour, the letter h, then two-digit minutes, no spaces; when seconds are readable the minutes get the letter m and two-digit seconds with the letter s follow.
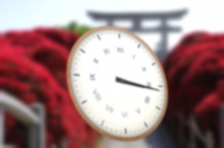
3h16
